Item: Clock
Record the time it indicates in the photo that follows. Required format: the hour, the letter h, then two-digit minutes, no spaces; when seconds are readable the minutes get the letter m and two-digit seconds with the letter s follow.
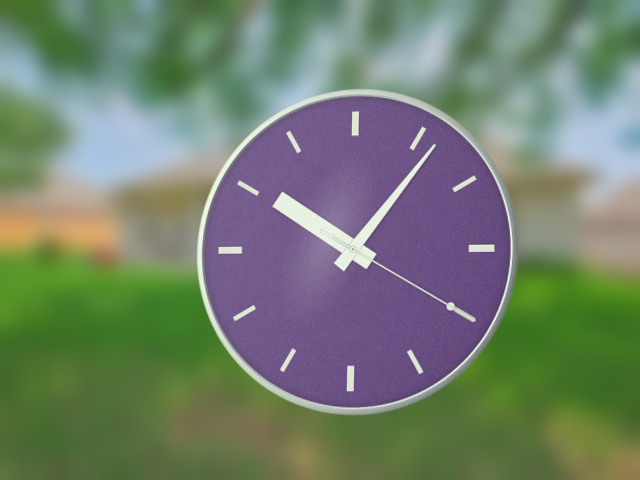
10h06m20s
